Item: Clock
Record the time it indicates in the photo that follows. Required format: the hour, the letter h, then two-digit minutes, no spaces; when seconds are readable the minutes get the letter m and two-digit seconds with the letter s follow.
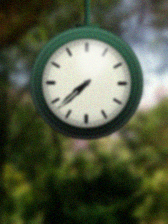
7h38
